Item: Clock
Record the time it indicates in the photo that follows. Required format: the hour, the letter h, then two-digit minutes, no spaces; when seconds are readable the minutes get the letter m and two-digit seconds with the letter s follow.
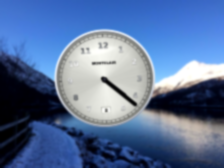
4h22
